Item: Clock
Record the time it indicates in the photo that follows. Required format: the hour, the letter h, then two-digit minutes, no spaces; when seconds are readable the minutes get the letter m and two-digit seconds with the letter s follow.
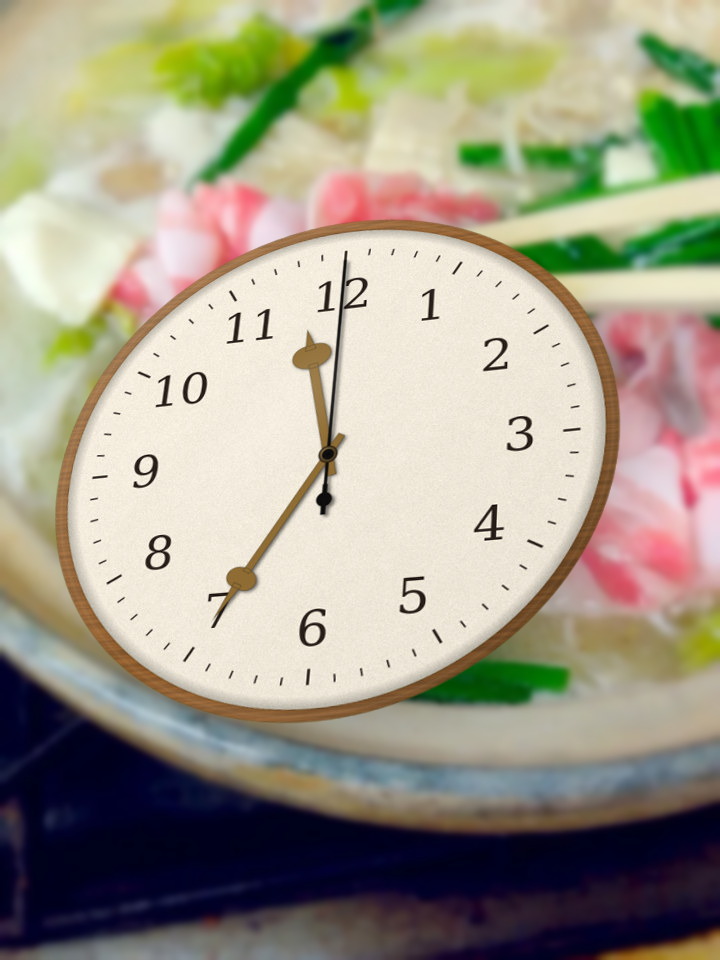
11h35m00s
